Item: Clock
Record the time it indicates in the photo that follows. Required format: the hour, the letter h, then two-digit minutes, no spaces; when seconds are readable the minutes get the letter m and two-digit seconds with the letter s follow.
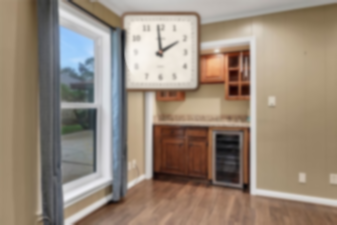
1h59
